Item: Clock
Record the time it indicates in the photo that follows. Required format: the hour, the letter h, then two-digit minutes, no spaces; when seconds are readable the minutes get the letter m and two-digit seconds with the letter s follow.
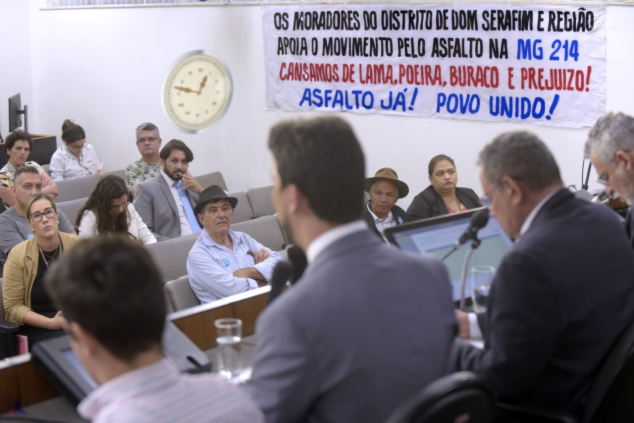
12h47
